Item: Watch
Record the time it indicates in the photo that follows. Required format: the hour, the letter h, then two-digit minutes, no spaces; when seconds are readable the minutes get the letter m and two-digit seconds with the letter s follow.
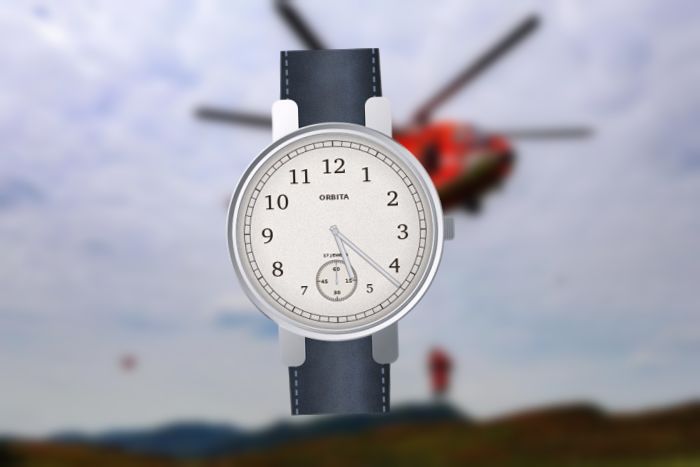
5h22
